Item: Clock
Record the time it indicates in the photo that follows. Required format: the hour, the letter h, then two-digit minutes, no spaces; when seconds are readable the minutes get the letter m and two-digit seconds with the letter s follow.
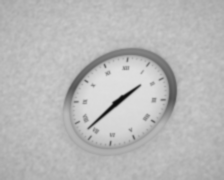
1h37
